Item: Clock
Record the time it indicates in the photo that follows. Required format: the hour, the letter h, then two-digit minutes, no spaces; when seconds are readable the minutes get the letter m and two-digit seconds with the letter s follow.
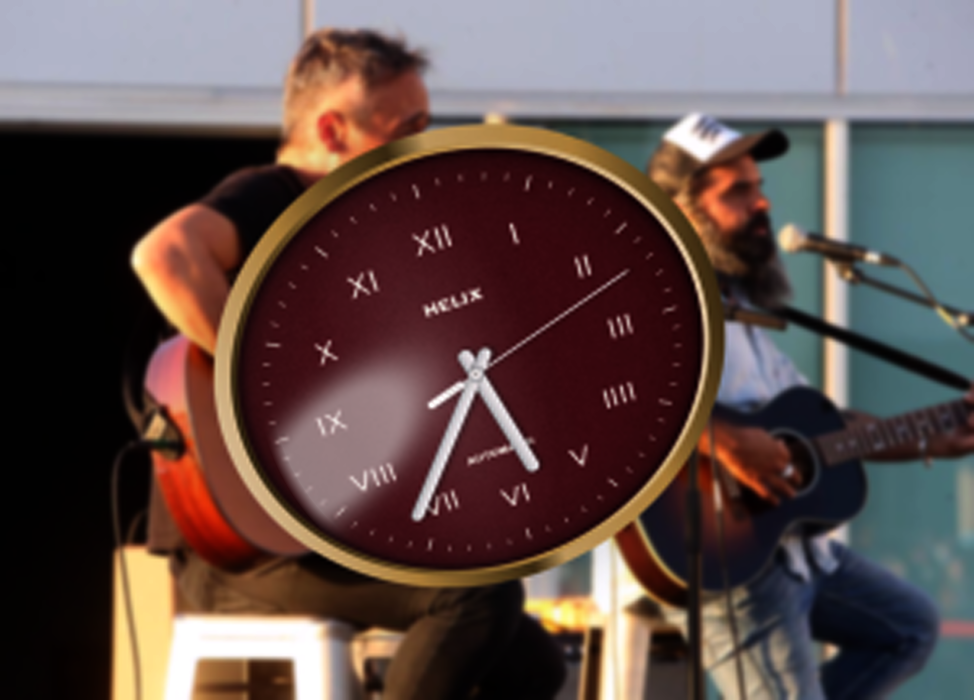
5h36m12s
